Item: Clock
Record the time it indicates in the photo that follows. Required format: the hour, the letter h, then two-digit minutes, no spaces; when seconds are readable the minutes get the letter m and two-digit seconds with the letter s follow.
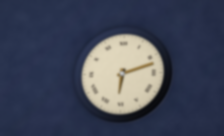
6h12
